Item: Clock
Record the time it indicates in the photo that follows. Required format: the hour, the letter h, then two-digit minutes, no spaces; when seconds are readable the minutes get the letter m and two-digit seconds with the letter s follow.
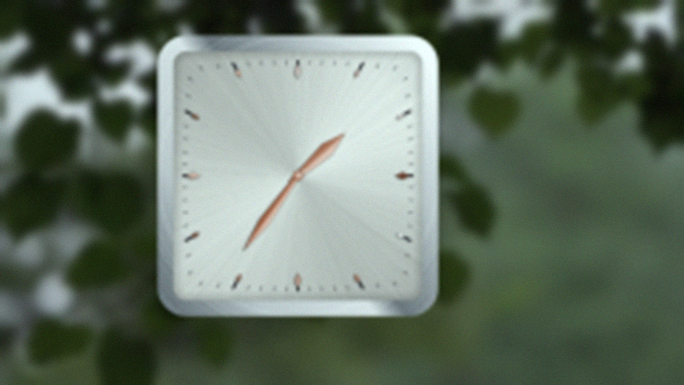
1h36
